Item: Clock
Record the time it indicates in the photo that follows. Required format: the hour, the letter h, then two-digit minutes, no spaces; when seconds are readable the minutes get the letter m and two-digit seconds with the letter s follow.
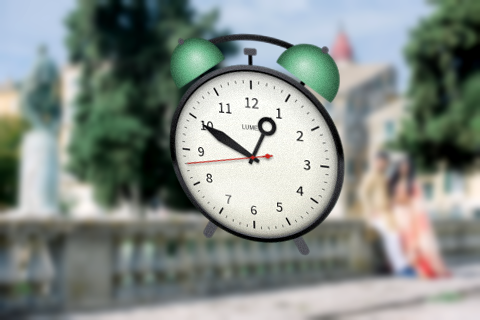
12h49m43s
